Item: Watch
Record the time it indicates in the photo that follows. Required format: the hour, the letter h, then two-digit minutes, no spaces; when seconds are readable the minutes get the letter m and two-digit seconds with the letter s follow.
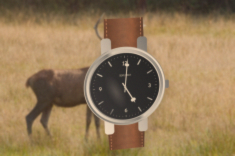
5h01
